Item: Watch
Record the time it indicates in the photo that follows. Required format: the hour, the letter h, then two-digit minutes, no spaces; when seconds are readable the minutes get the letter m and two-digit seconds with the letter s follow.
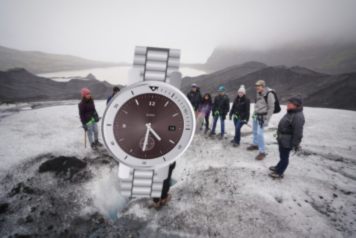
4h31
